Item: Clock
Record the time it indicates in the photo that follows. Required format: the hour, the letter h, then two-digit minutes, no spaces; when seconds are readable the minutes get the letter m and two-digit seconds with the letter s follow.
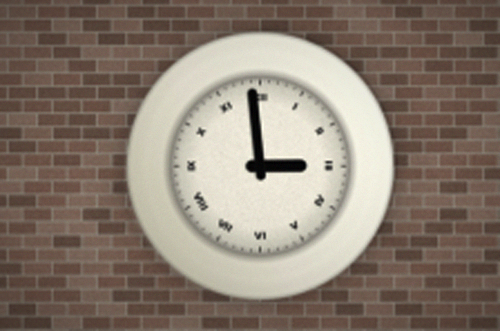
2h59
